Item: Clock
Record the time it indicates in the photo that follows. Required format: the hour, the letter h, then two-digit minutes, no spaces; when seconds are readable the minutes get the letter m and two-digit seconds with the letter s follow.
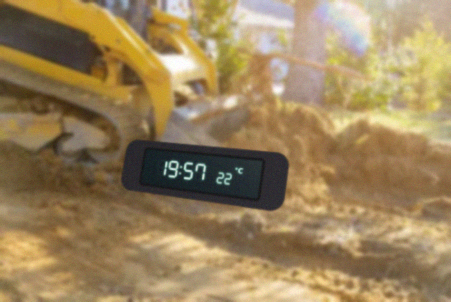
19h57
